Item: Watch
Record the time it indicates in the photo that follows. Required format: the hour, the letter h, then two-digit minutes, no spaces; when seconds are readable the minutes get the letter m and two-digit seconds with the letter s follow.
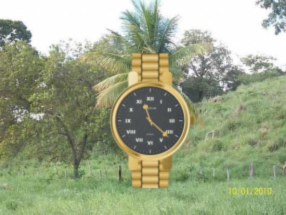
11h22
